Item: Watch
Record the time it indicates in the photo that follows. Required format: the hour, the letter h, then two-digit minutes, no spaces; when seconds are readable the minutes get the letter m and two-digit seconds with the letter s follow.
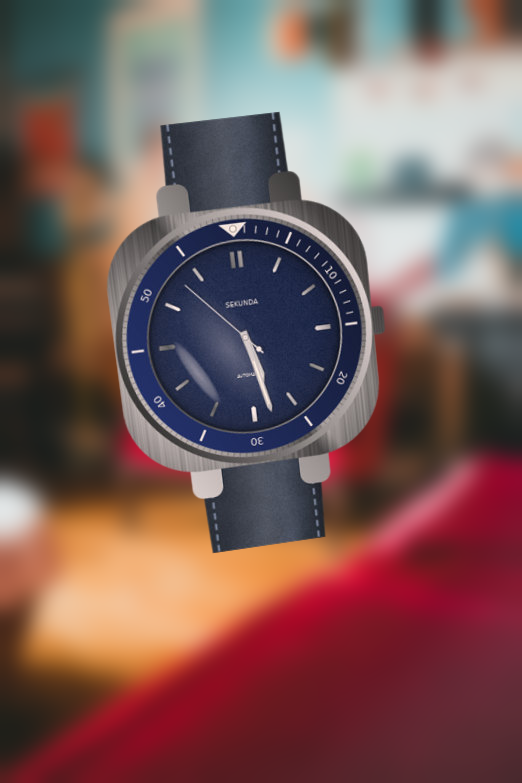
5h27m53s
